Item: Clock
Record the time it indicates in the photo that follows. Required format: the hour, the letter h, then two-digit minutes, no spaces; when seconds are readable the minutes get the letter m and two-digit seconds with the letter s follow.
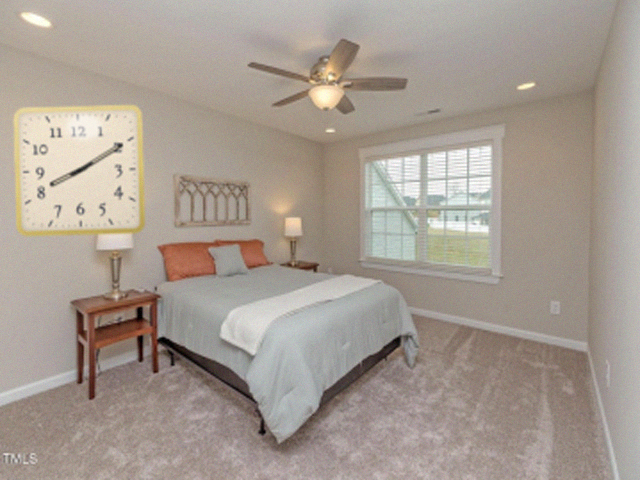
8h10
